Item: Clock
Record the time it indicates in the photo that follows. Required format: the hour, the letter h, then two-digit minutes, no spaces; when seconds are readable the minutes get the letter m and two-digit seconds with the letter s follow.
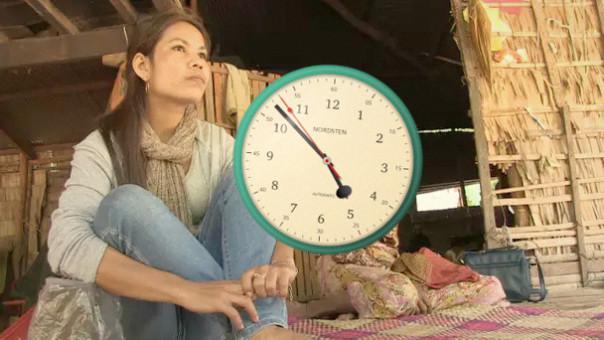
4h51m53s
